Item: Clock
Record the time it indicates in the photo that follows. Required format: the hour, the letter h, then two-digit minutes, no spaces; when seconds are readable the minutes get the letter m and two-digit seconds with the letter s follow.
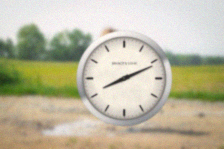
8h11
